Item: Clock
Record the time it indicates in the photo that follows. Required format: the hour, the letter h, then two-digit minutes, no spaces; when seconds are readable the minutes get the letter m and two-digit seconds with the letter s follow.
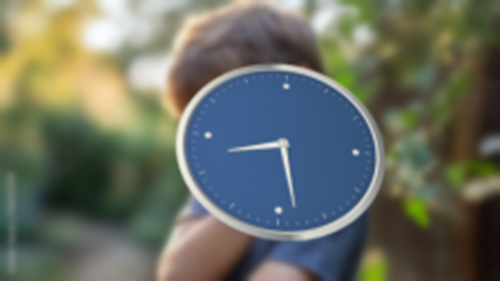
8h28
